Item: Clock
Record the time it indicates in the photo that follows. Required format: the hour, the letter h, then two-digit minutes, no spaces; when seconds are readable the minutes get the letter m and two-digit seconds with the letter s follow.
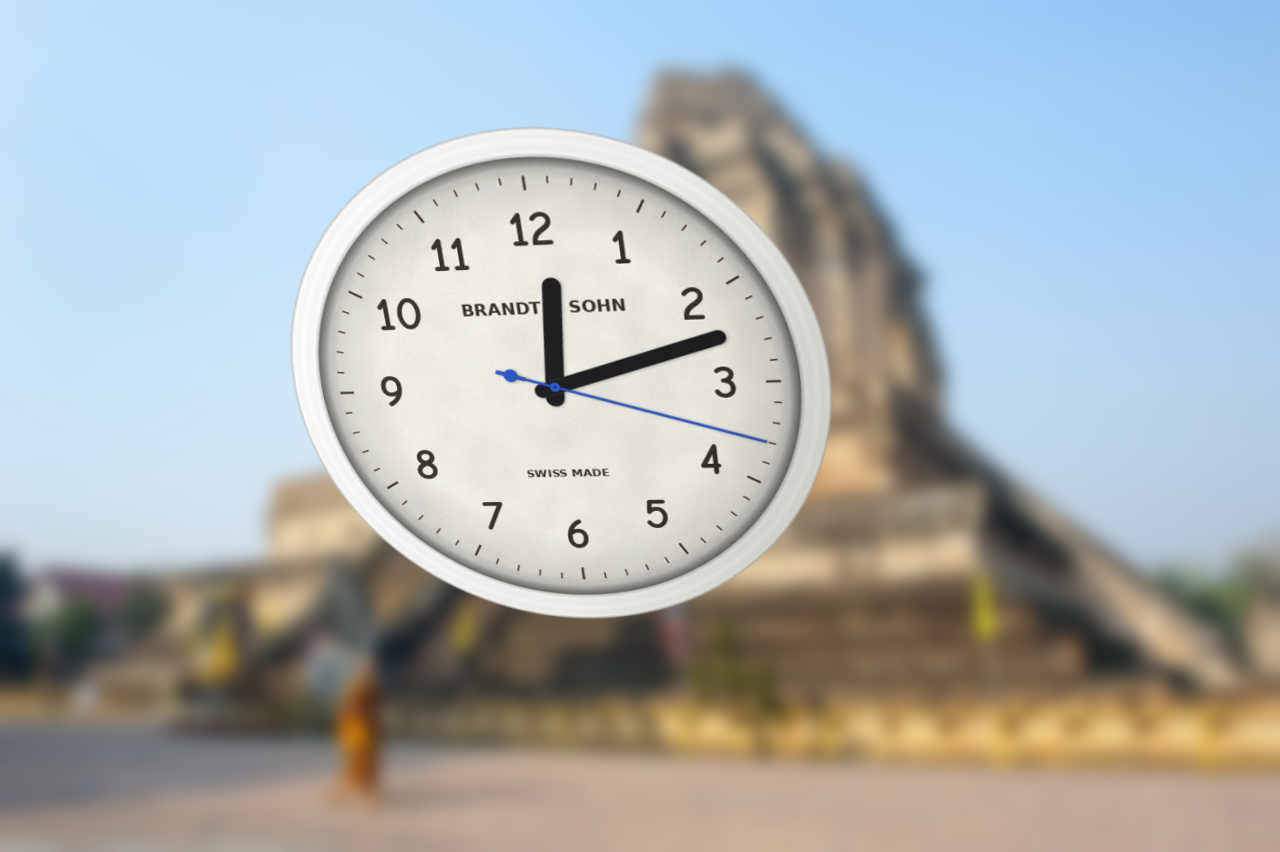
12h12m18s
